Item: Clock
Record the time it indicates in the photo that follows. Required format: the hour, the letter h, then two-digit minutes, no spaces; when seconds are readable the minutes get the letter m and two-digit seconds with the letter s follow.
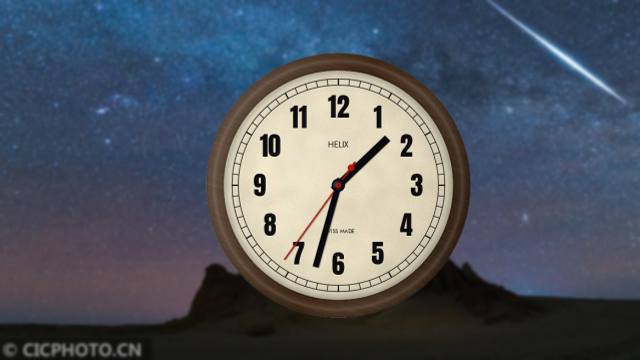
1h32m36s
